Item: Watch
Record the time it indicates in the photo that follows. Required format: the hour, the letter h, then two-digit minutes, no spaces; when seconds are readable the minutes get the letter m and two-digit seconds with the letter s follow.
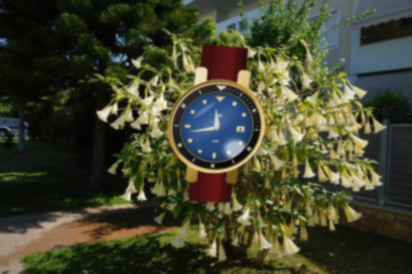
11h43
